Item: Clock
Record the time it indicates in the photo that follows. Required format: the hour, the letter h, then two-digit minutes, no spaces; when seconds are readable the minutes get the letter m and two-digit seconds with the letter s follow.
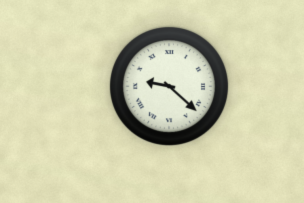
9h22
